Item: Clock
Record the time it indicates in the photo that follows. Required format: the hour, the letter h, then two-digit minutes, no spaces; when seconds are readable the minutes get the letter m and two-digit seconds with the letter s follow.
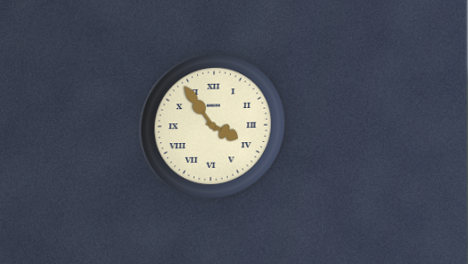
3h54
